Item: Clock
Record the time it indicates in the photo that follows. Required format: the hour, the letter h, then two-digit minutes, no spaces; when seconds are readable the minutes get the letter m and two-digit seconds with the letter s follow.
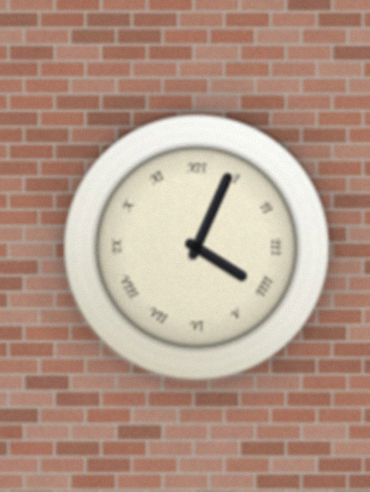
4h04
